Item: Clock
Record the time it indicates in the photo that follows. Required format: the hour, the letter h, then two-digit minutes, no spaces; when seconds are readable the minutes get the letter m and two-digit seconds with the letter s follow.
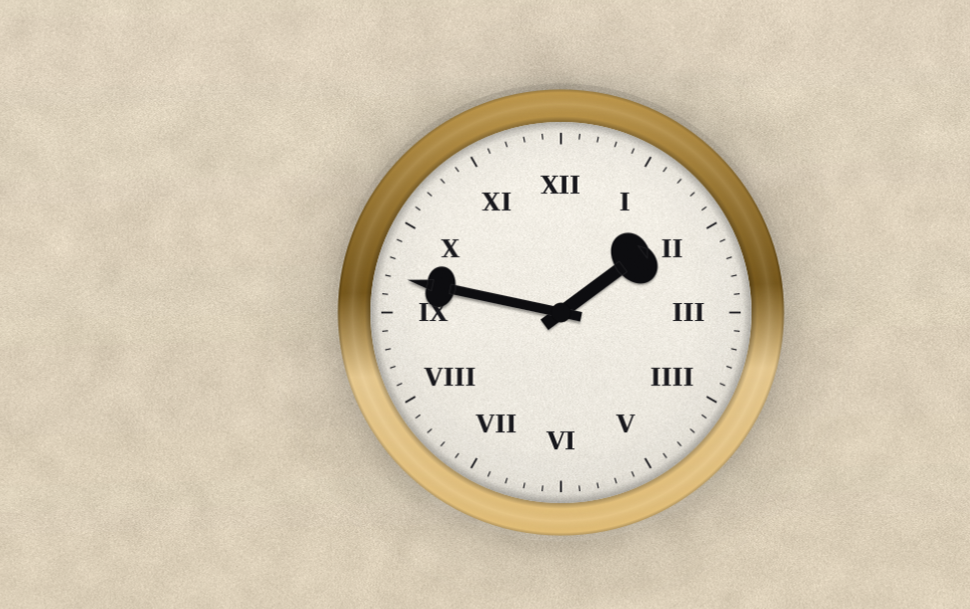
1h47
